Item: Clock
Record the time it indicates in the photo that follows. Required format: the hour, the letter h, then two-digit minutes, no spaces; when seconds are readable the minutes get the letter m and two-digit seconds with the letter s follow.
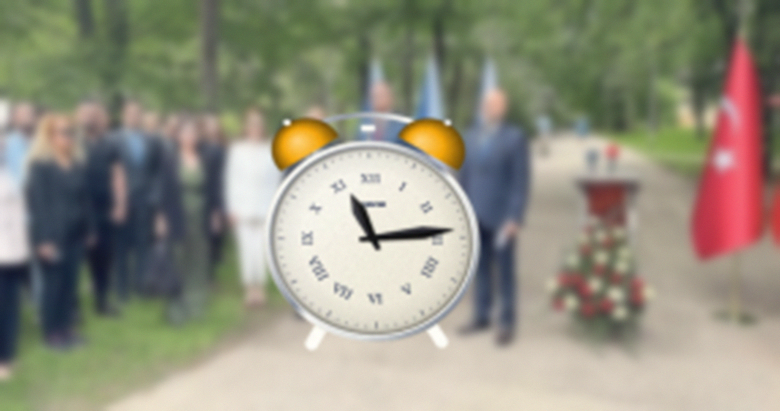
11h14
